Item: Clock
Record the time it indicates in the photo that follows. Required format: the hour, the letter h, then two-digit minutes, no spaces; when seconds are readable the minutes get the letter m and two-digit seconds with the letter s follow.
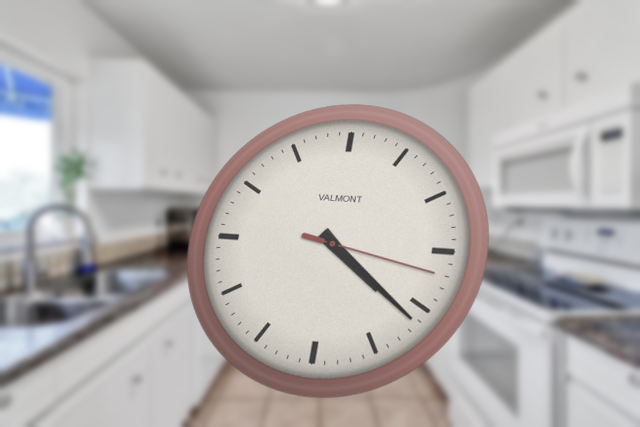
4h21m17s
